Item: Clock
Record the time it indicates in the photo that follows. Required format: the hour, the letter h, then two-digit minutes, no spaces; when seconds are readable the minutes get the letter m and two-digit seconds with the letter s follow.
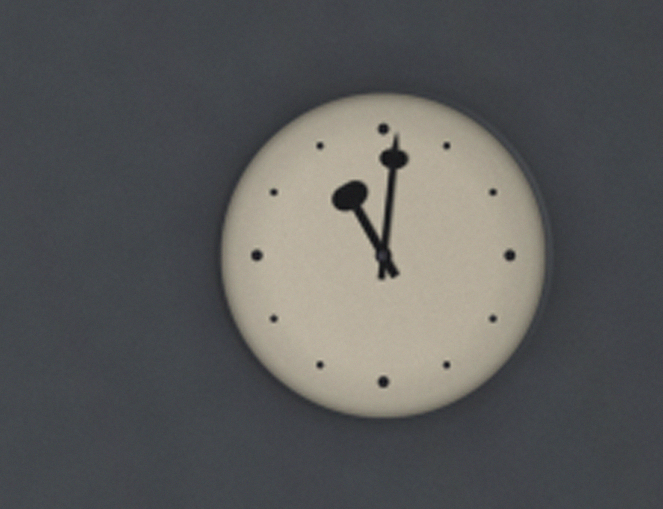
11h01
